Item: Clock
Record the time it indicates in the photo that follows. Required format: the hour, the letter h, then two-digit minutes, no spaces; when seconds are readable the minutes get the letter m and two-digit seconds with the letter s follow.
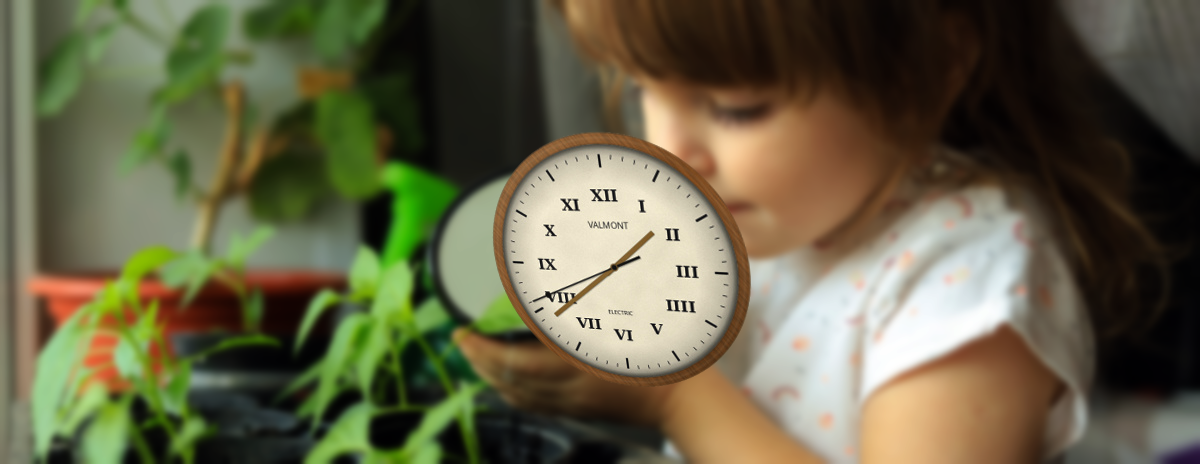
1h38m41s
